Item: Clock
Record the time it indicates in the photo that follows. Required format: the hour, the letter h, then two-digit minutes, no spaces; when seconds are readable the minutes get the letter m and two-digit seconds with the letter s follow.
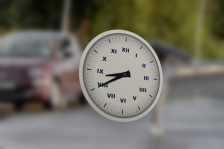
8h40
